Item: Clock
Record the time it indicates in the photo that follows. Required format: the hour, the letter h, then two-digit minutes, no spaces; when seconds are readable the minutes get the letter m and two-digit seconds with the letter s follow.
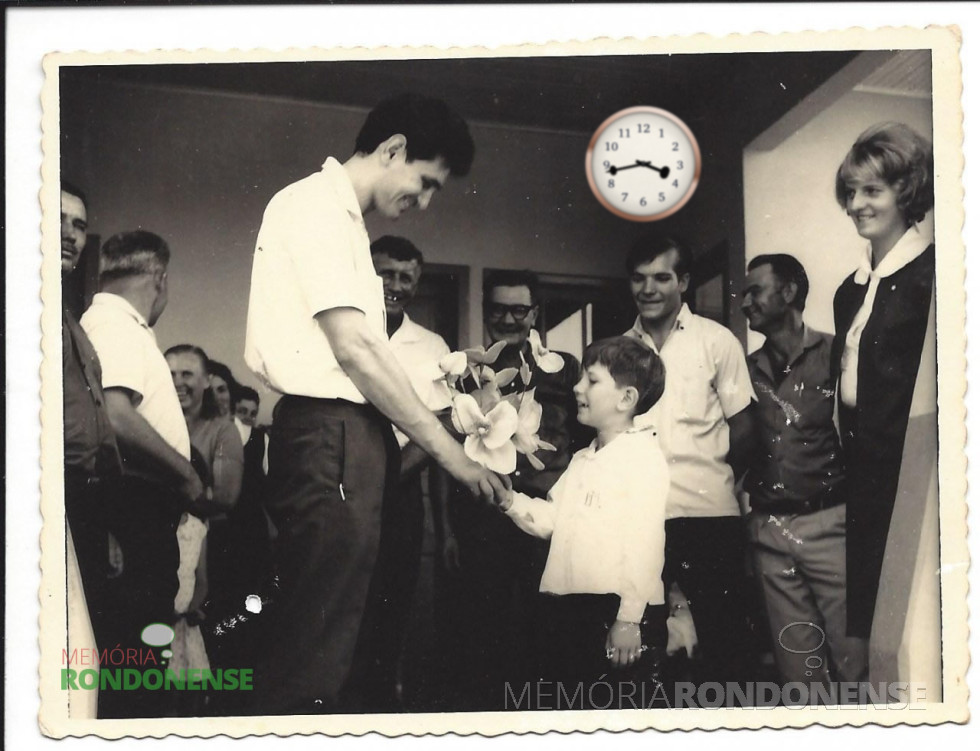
3h43
